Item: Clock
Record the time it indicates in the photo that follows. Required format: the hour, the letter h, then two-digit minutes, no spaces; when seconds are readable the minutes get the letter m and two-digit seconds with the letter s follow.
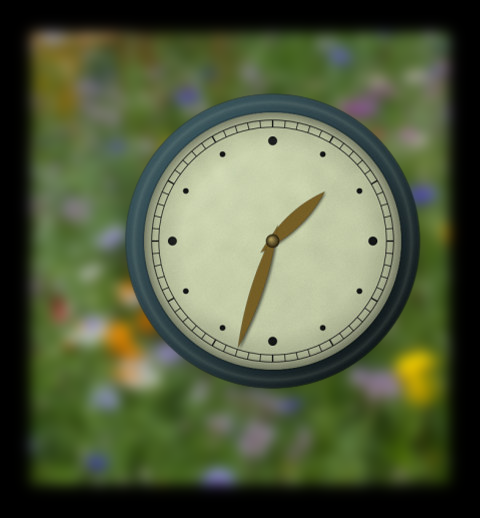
1h33
